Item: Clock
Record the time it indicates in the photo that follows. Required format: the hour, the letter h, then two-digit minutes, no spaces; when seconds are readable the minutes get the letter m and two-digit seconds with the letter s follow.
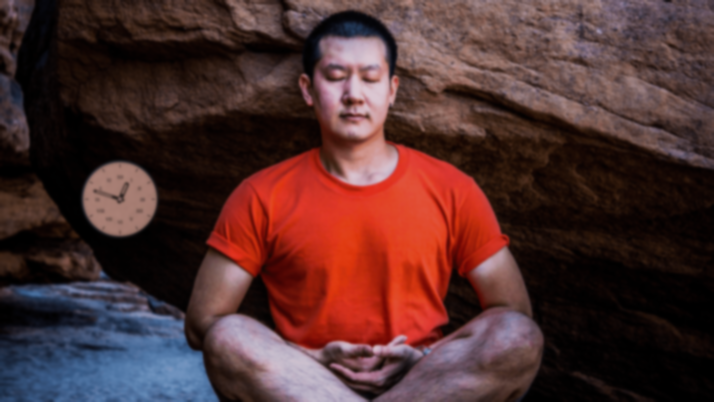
12h48
